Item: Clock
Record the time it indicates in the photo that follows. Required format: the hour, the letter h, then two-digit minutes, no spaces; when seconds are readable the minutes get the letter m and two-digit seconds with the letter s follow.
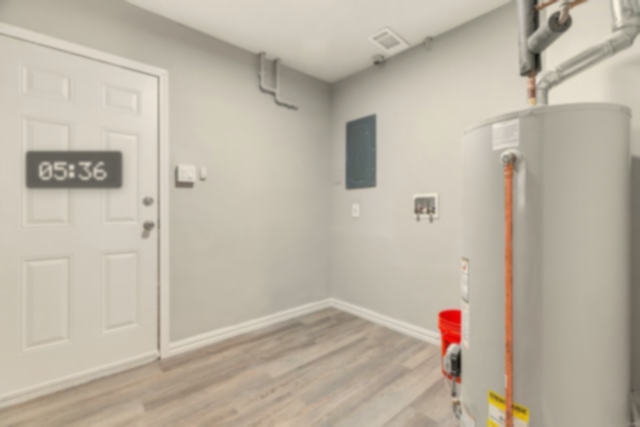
5h36
